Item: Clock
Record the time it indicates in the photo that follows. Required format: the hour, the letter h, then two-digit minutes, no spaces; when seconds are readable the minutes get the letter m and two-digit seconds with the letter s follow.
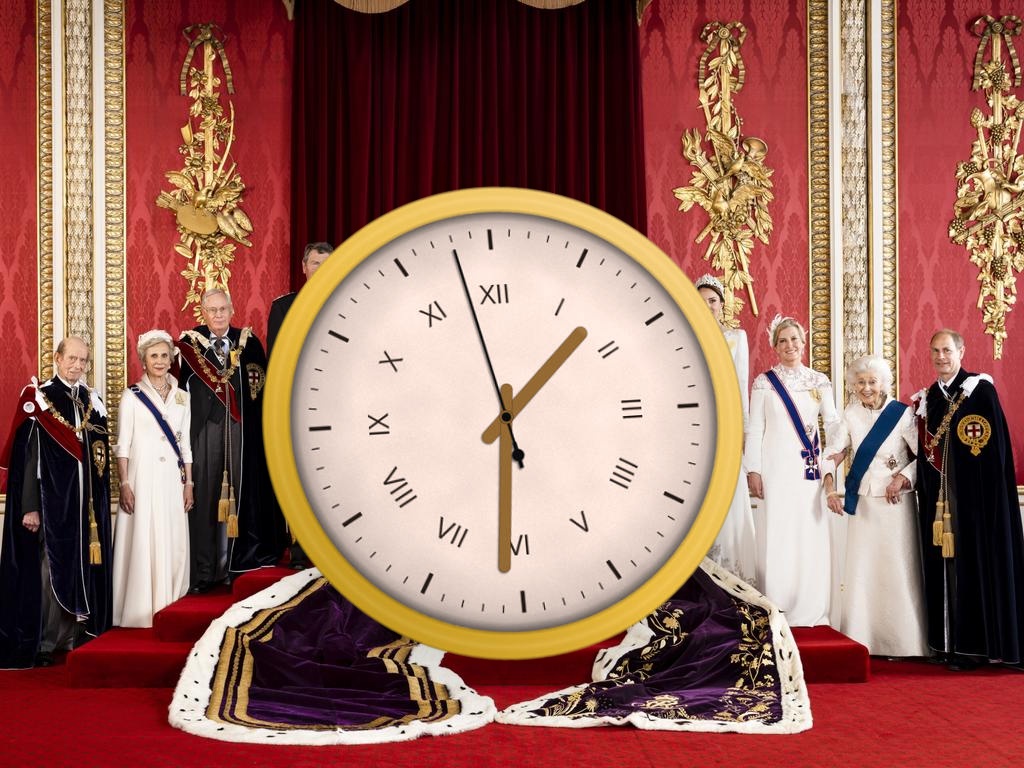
1h30m58s
